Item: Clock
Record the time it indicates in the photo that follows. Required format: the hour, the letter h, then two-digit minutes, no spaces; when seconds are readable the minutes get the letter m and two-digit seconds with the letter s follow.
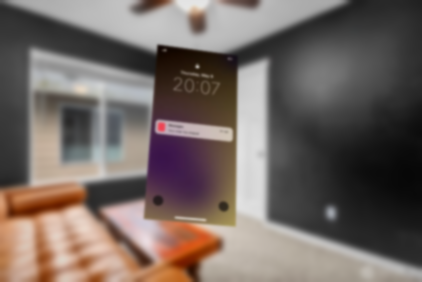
20h07
